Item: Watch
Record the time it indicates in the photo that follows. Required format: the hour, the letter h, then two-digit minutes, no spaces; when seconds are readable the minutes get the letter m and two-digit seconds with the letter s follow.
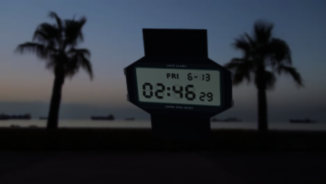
2h46m29s
